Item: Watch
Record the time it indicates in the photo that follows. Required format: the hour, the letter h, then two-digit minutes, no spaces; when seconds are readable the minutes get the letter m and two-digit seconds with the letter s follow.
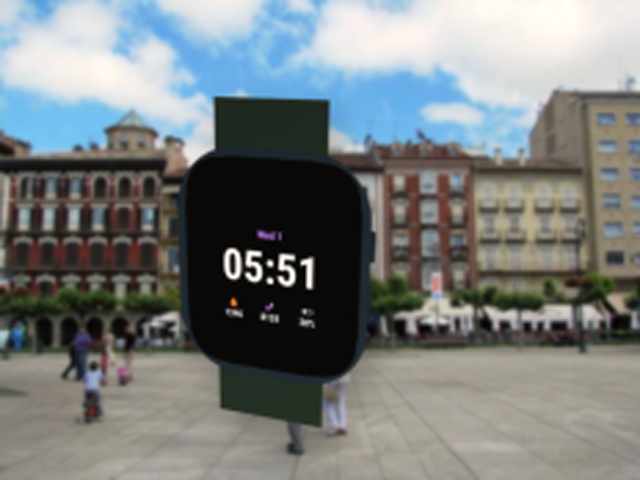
5h51
